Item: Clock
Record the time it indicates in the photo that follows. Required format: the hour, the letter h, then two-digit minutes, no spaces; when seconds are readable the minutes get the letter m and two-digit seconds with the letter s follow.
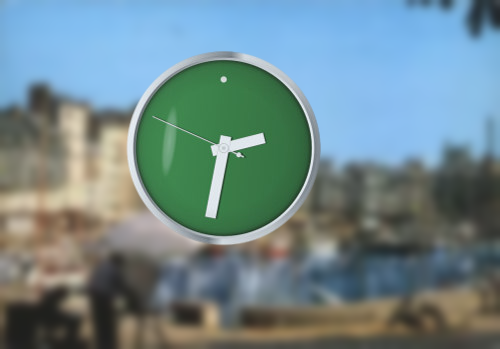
2h31m49s
